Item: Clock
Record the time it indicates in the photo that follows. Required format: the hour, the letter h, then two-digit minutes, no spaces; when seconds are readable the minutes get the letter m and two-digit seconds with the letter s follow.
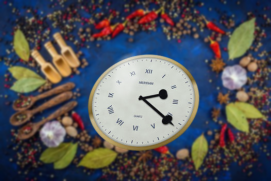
2h21
